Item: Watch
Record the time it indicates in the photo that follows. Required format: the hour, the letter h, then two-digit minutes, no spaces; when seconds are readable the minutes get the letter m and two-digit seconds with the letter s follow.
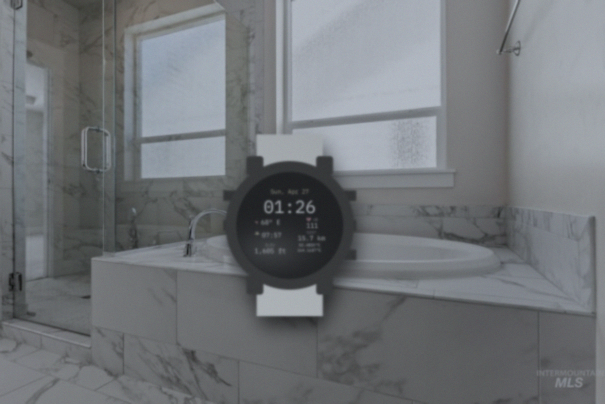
1h26
